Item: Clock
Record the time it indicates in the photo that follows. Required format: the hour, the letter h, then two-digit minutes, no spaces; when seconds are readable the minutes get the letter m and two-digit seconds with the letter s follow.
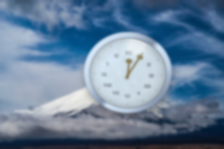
12h05
